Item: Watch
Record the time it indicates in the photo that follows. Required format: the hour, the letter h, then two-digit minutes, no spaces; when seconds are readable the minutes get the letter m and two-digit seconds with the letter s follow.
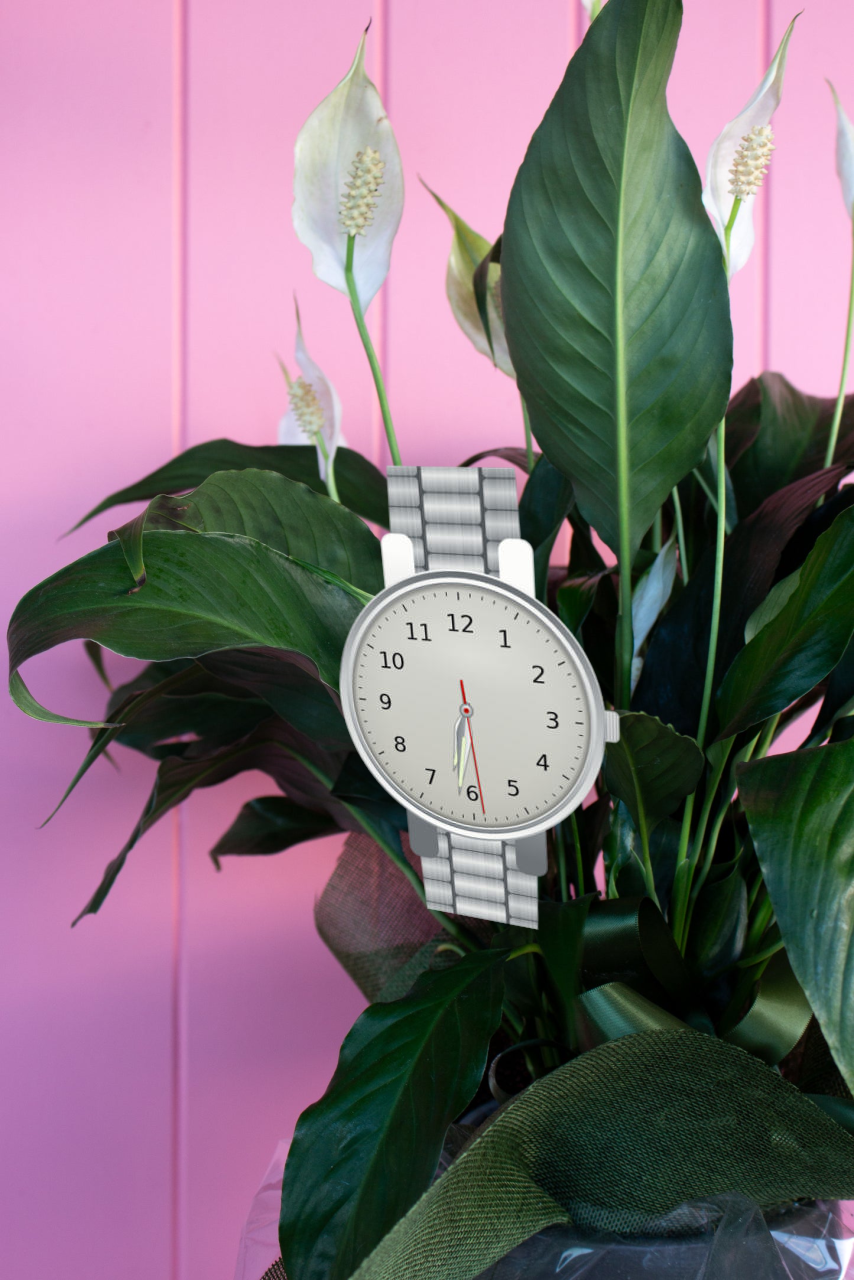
6h31m29s
